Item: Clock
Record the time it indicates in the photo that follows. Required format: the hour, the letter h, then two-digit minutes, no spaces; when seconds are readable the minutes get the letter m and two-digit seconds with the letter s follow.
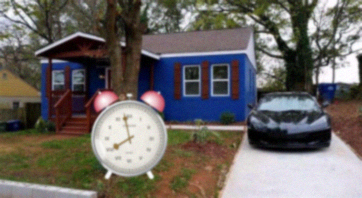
7h58
